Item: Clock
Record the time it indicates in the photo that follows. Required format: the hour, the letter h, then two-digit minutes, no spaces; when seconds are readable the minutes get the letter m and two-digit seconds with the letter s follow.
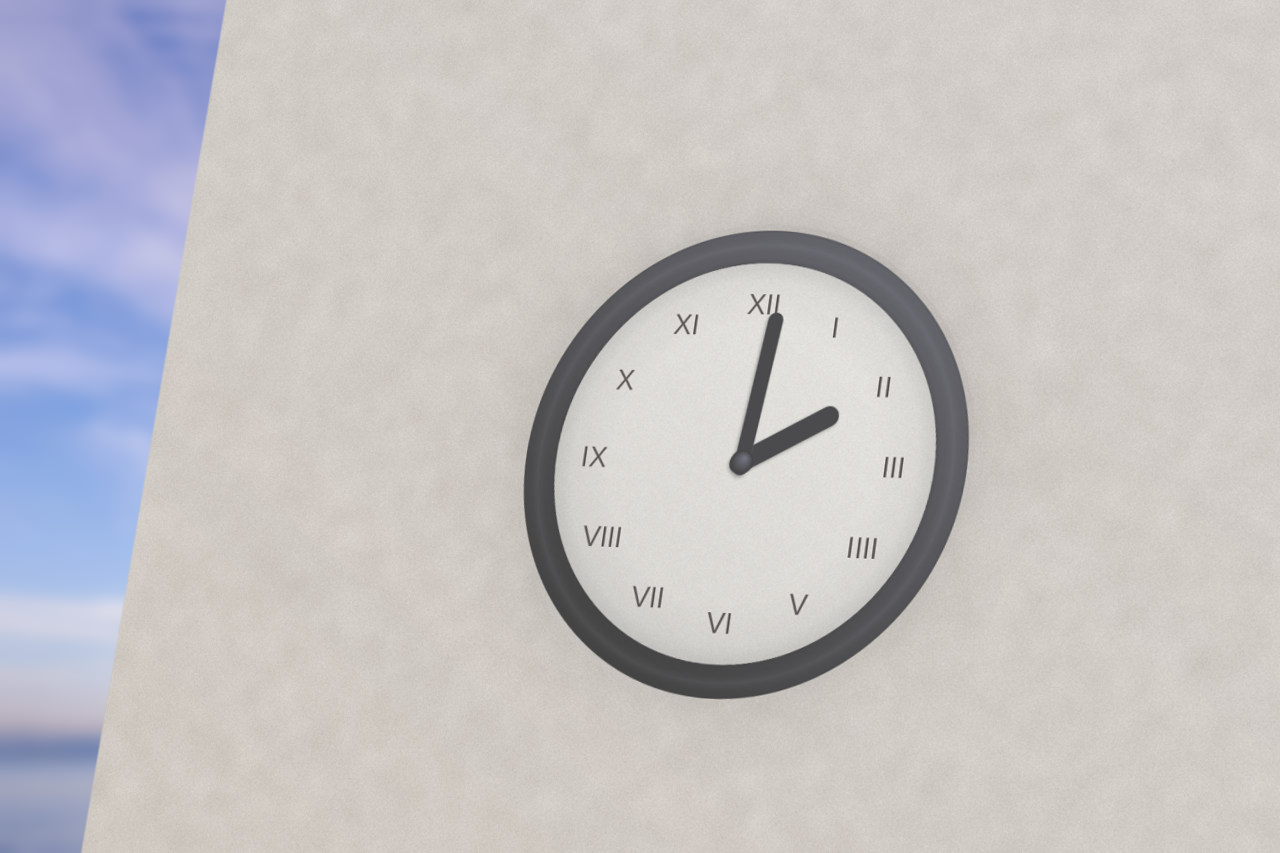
2h01
